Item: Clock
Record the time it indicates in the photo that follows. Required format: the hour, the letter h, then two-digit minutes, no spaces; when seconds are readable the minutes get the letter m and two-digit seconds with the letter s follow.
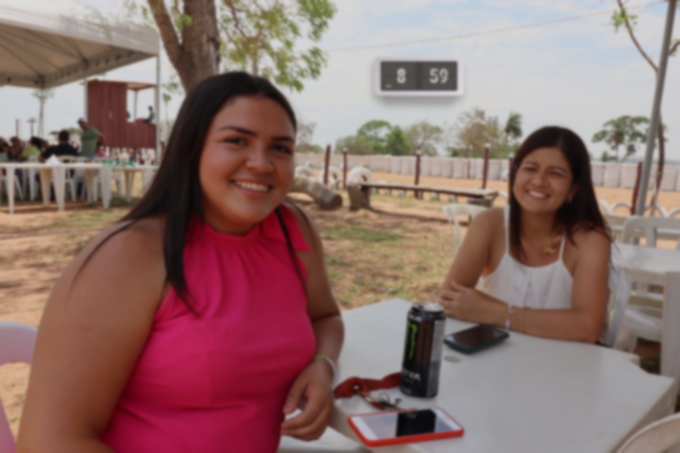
8h59
